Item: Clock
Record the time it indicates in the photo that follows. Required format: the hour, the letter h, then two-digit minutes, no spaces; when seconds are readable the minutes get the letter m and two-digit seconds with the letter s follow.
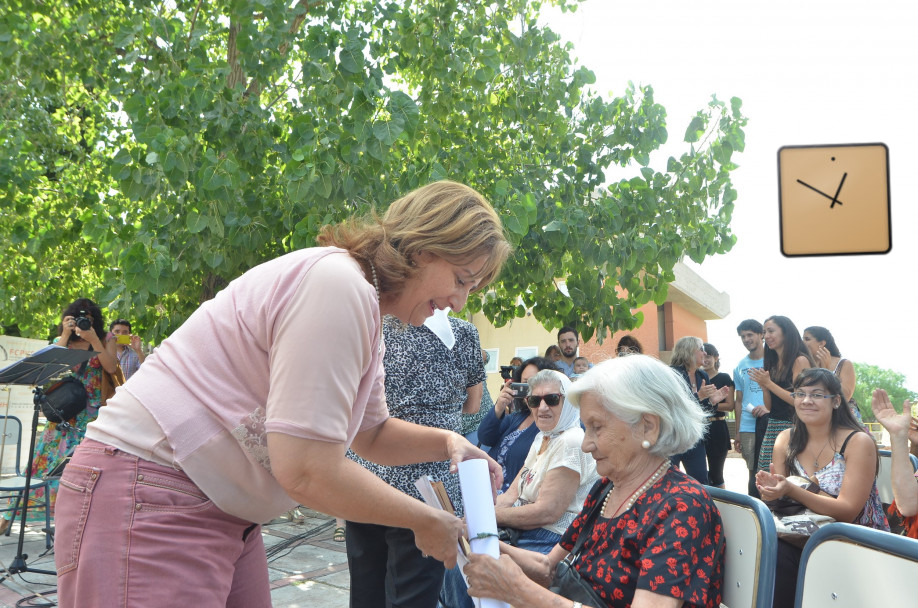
12h50
